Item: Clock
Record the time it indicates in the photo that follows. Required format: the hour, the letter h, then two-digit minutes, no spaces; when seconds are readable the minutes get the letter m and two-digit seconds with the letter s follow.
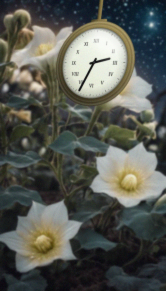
2h34
